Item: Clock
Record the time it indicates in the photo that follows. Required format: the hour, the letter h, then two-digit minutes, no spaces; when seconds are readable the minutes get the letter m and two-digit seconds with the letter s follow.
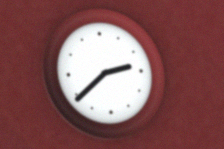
2h39
